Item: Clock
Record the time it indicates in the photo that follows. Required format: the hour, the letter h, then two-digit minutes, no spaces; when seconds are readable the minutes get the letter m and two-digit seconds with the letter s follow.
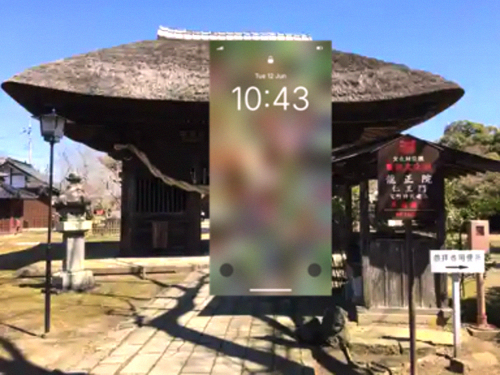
10h43
